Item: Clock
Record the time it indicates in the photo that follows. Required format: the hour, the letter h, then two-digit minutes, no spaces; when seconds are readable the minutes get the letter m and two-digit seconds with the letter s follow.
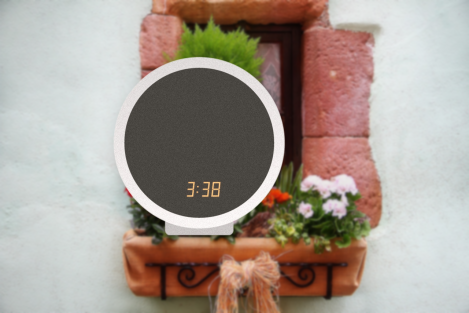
3h38
